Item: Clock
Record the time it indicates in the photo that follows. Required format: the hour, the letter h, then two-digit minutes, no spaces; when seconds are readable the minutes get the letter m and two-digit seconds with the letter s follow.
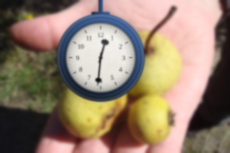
12h31
